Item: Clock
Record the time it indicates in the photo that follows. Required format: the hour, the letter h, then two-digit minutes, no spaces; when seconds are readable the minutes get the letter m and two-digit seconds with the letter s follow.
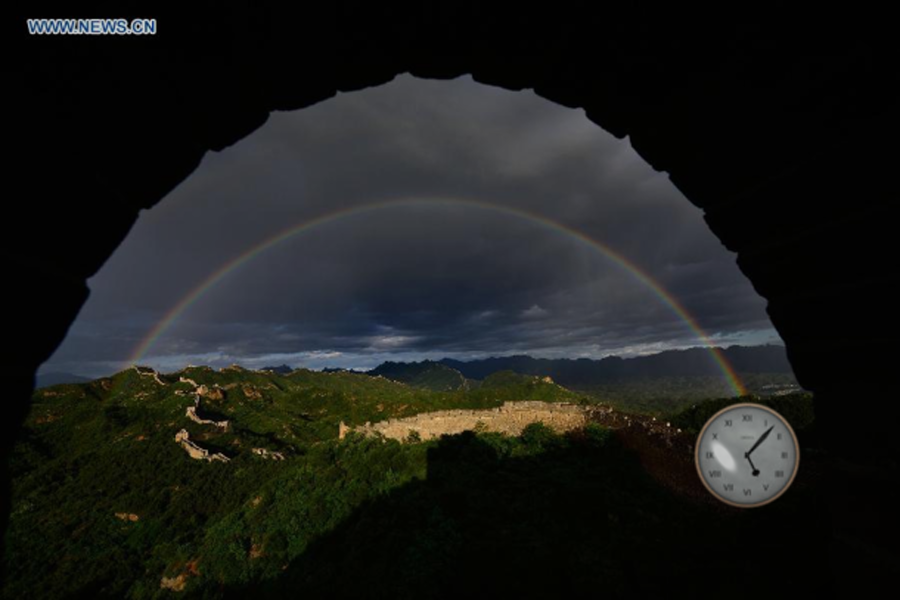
5h07
